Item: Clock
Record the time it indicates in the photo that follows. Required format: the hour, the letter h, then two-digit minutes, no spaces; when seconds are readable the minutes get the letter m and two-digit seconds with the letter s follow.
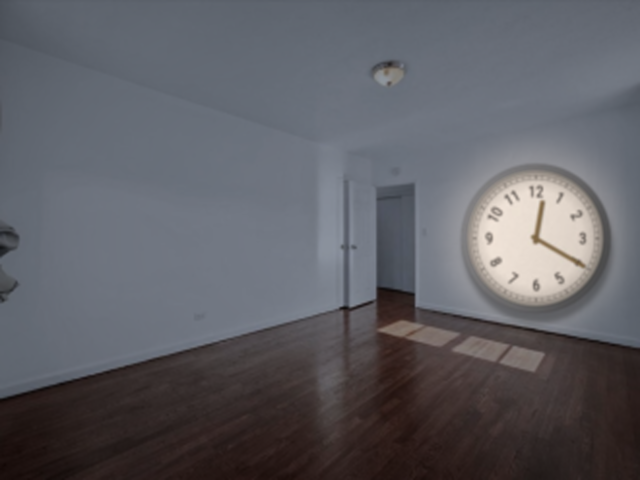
12h20
